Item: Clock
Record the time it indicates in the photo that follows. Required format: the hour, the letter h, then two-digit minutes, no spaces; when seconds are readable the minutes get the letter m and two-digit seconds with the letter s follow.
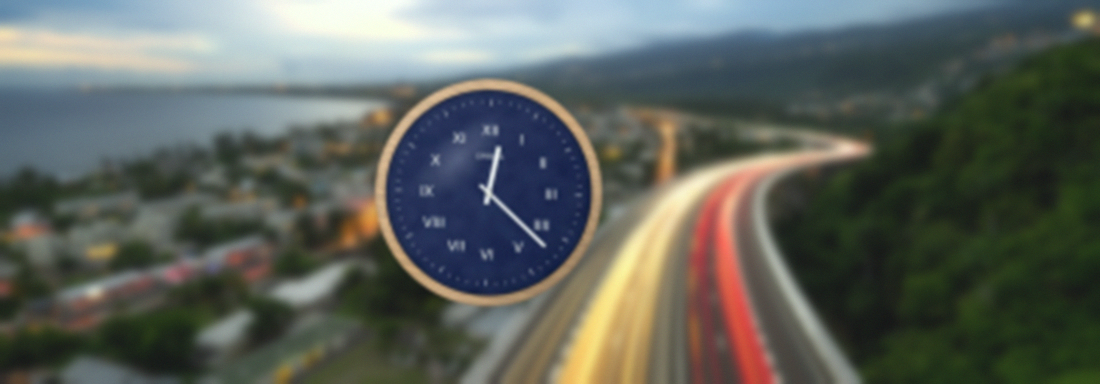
12h22
